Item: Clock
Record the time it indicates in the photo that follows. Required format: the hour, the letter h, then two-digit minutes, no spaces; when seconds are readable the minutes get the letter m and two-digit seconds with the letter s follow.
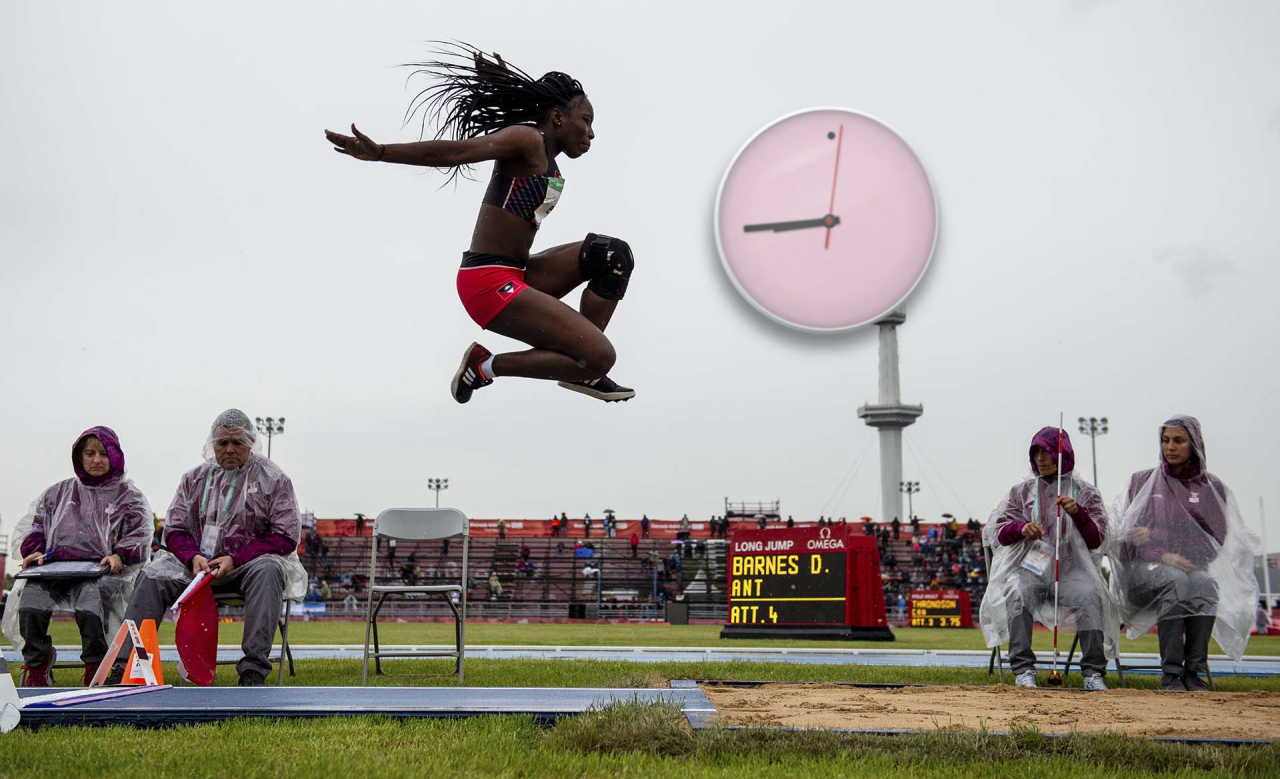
8h44m01s
